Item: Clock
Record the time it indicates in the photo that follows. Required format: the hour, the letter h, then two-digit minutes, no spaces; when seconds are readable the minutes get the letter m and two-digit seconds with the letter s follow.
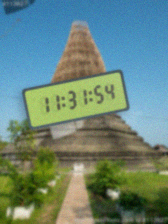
11h31m54s
